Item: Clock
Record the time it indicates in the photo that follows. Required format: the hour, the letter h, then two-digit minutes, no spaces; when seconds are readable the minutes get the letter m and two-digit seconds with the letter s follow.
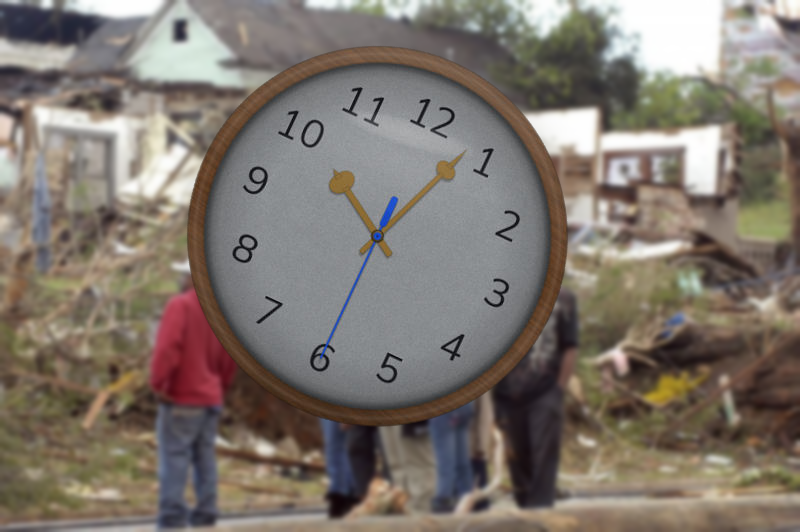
10h03m30s
